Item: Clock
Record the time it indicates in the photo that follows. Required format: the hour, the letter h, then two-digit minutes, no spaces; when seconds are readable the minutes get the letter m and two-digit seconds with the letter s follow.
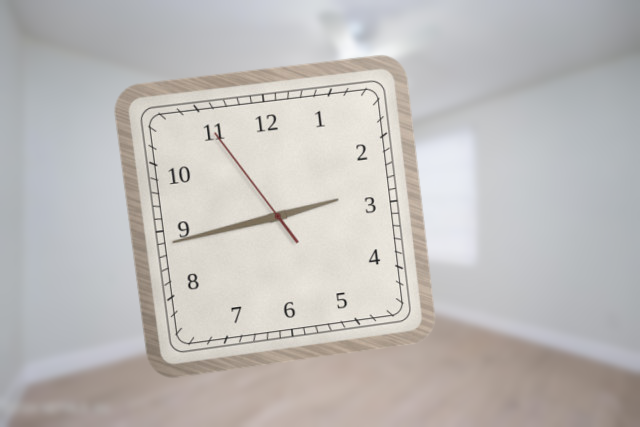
2h43m55s
